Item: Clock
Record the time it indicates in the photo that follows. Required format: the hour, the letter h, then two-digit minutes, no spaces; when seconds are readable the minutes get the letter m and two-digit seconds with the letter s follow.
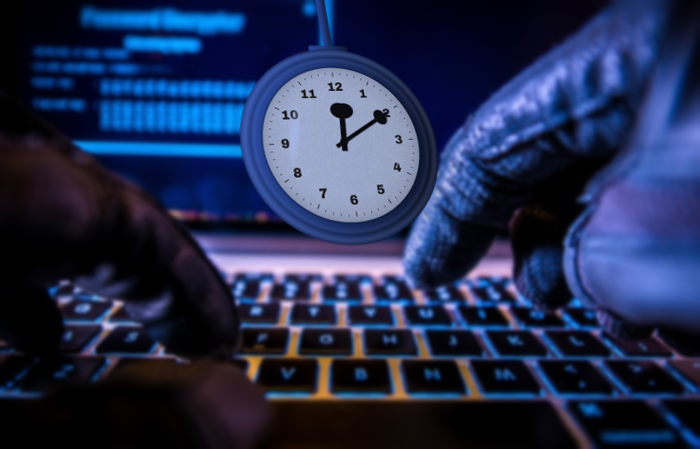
12h10
